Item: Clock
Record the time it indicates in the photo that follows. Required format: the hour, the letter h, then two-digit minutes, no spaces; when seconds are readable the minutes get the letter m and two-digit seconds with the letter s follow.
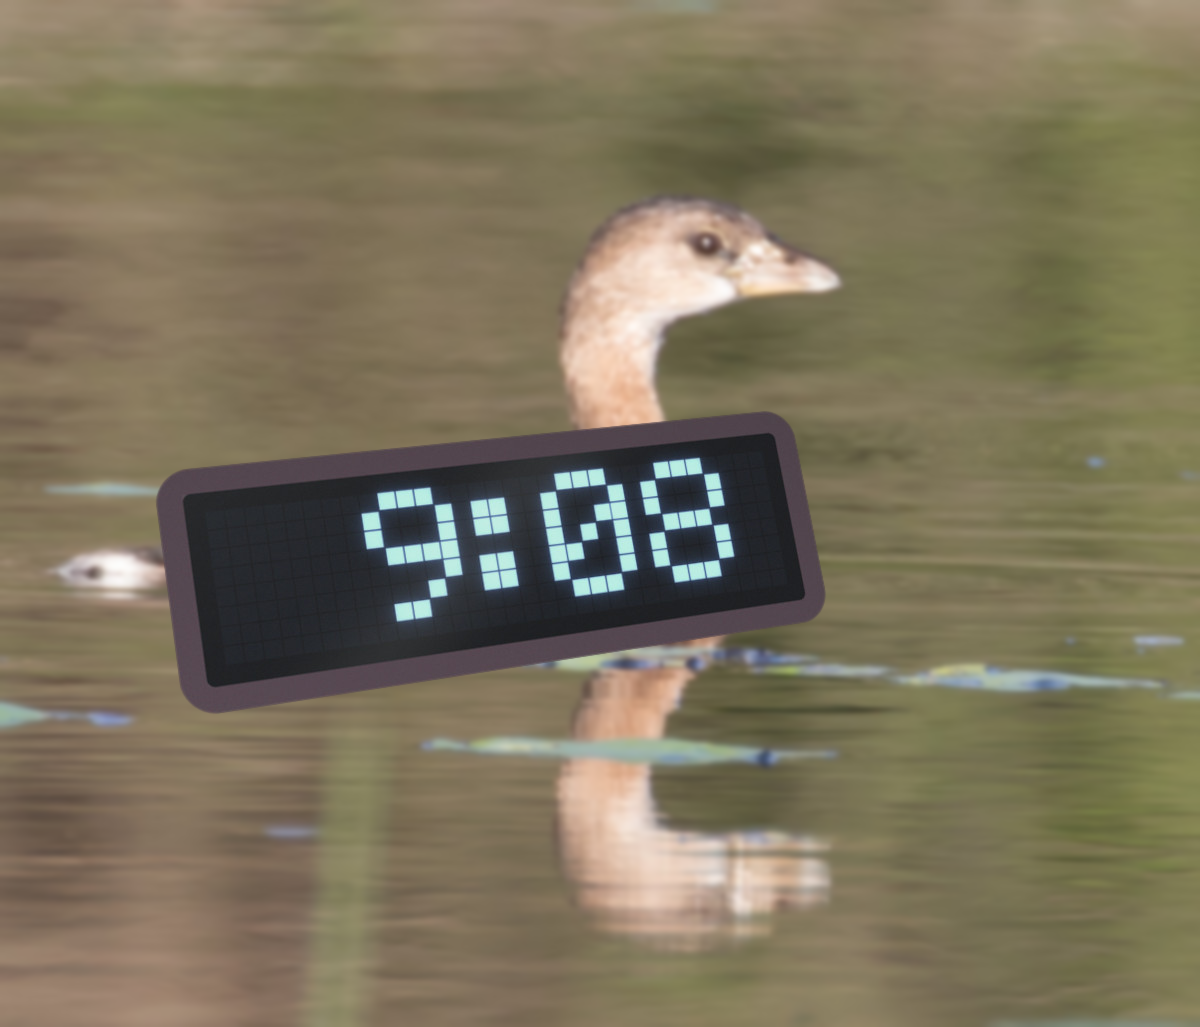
9h08
